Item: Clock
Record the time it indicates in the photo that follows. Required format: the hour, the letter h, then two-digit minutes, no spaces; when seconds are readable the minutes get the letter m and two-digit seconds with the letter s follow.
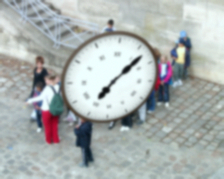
7h07
